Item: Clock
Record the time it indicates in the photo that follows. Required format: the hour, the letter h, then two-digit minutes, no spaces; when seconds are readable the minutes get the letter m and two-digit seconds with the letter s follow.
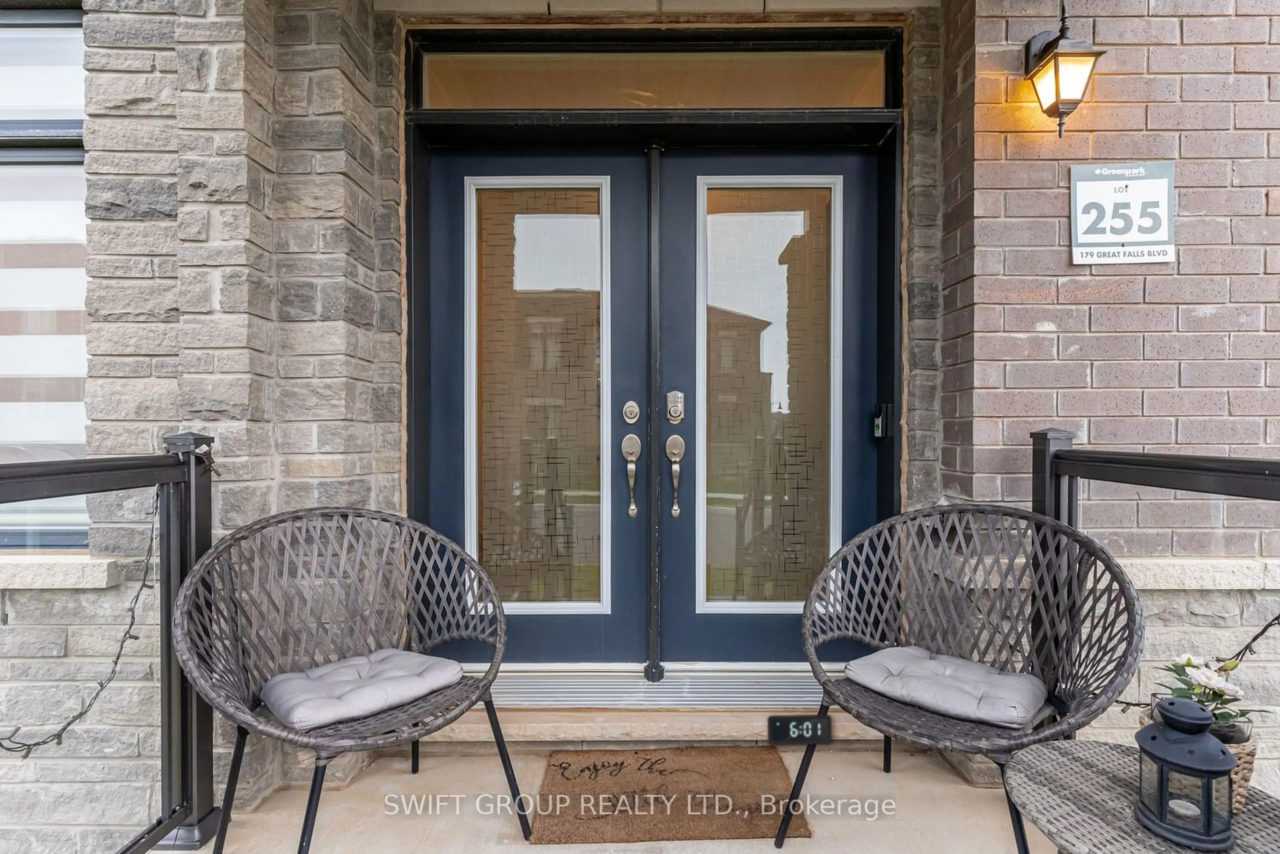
6h01
